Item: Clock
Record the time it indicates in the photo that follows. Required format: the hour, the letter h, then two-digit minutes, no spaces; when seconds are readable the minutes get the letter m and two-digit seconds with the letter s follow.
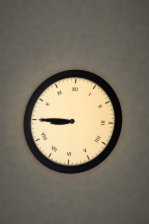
8h45
